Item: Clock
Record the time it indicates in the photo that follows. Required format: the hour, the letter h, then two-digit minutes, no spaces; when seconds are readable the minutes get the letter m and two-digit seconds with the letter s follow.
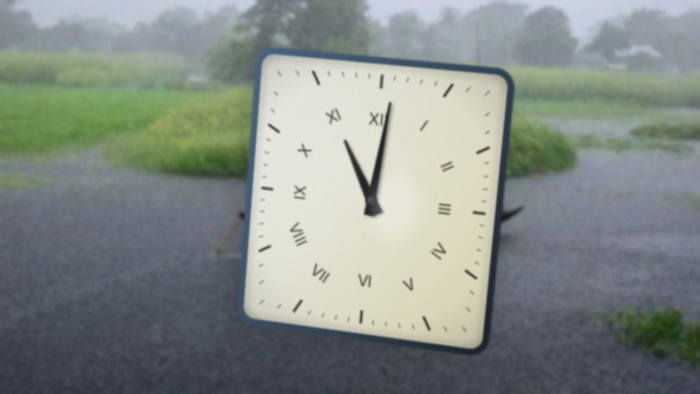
11h01
